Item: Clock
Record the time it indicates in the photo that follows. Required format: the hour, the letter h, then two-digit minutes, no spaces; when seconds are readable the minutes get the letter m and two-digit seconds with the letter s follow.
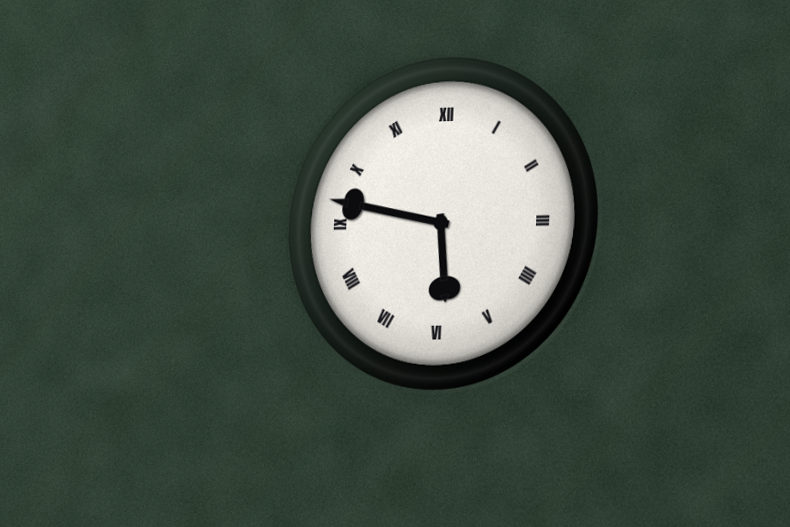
5h47
